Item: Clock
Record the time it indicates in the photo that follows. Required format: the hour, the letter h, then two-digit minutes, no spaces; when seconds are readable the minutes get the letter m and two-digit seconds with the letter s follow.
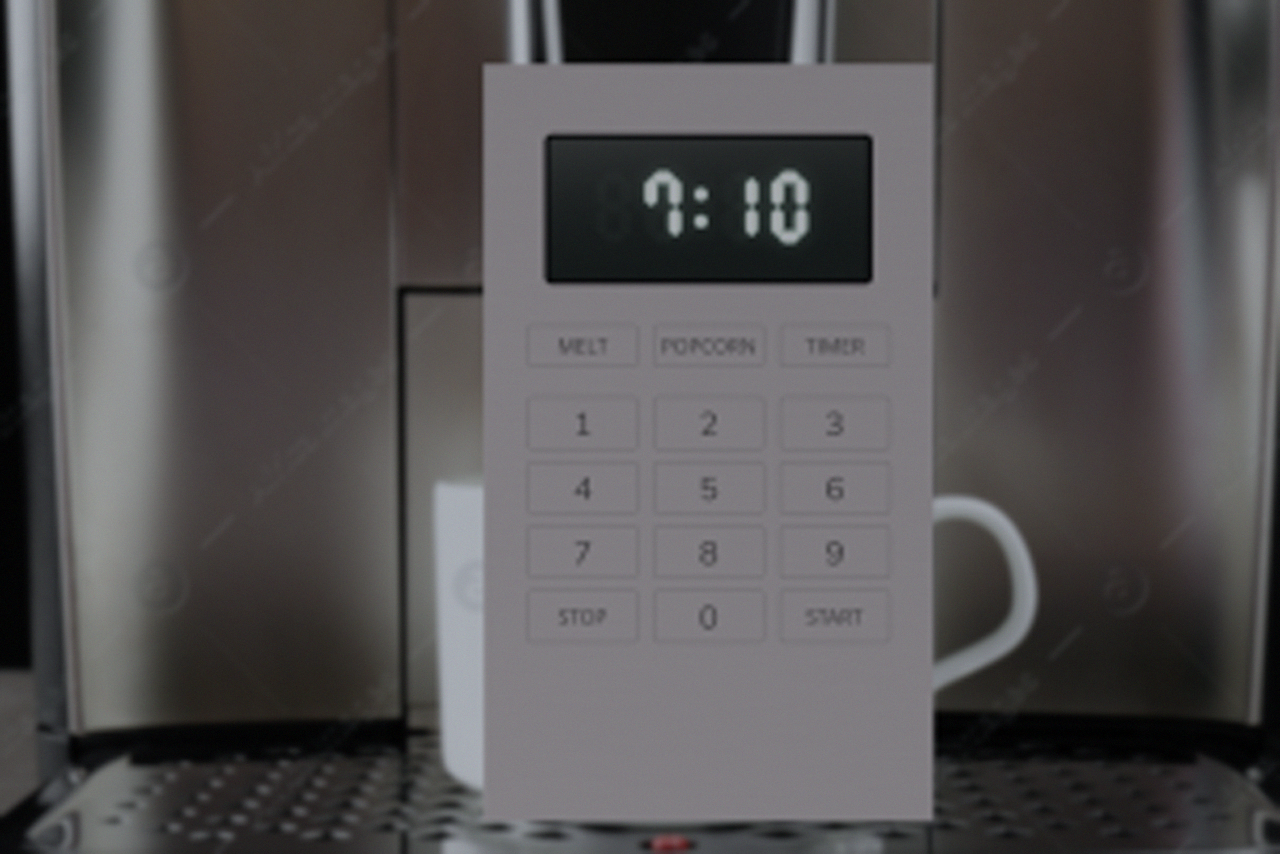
7h10
